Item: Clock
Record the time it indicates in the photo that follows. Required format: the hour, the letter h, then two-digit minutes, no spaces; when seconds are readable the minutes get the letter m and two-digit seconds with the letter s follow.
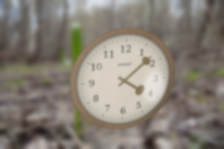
4h08
